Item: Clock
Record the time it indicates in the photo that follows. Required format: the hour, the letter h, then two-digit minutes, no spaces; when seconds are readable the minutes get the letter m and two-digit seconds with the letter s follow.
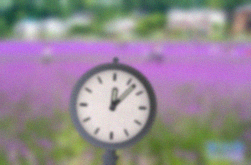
12h07
